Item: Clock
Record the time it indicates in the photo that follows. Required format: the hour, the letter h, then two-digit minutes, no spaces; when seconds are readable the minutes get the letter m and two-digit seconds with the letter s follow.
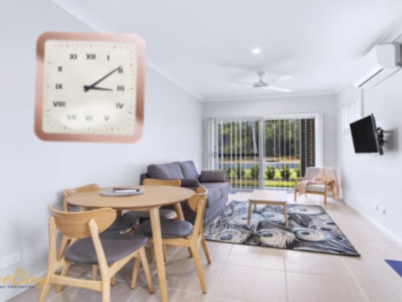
3h09
